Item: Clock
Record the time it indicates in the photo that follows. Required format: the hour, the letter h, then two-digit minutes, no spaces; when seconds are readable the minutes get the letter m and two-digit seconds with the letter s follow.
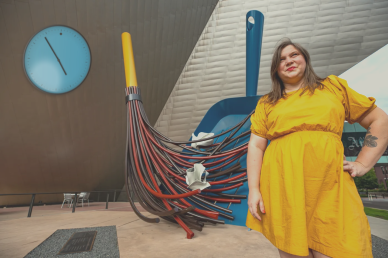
4h54
